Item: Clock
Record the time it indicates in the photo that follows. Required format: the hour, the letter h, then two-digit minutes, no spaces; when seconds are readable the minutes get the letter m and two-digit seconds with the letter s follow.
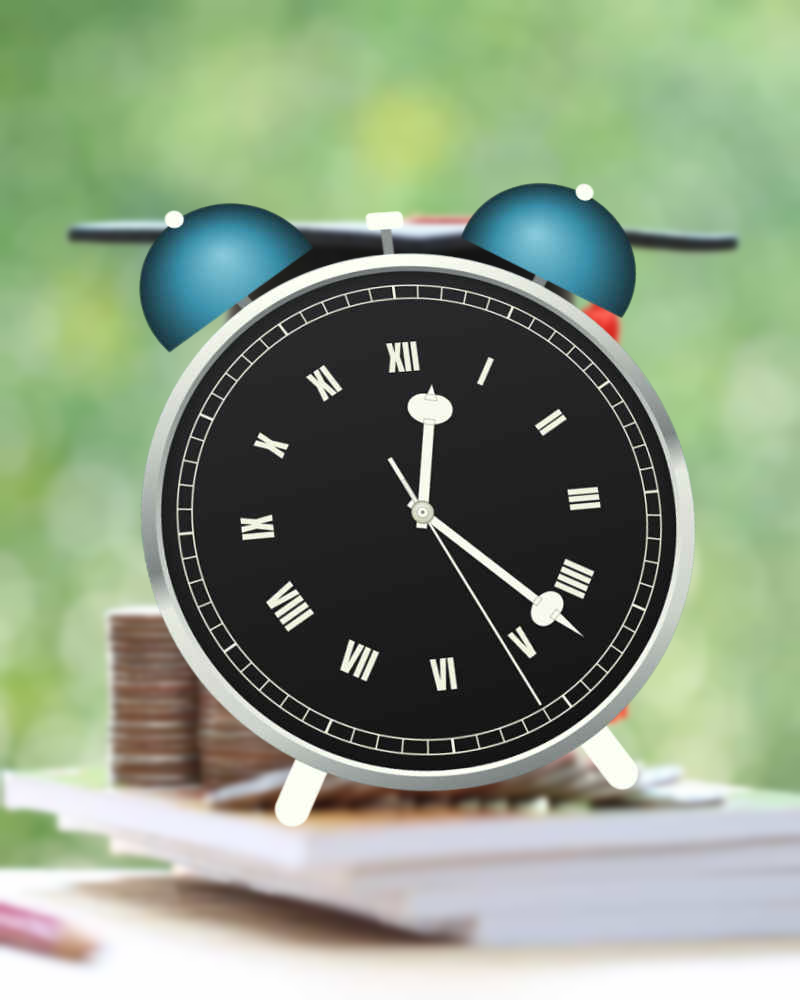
12h22m26s
